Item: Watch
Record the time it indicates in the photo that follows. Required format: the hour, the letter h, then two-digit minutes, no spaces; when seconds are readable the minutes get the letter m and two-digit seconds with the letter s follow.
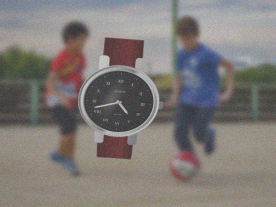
4h42
